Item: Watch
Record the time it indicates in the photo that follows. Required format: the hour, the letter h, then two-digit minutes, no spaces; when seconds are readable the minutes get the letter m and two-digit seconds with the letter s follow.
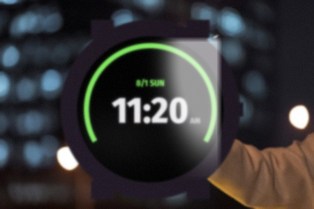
11h20
